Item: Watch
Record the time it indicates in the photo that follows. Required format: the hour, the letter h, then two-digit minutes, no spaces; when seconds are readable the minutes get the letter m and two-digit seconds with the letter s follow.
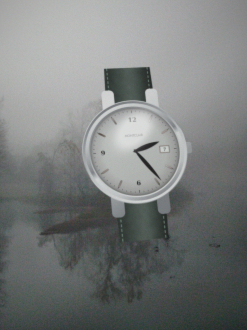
2h24
